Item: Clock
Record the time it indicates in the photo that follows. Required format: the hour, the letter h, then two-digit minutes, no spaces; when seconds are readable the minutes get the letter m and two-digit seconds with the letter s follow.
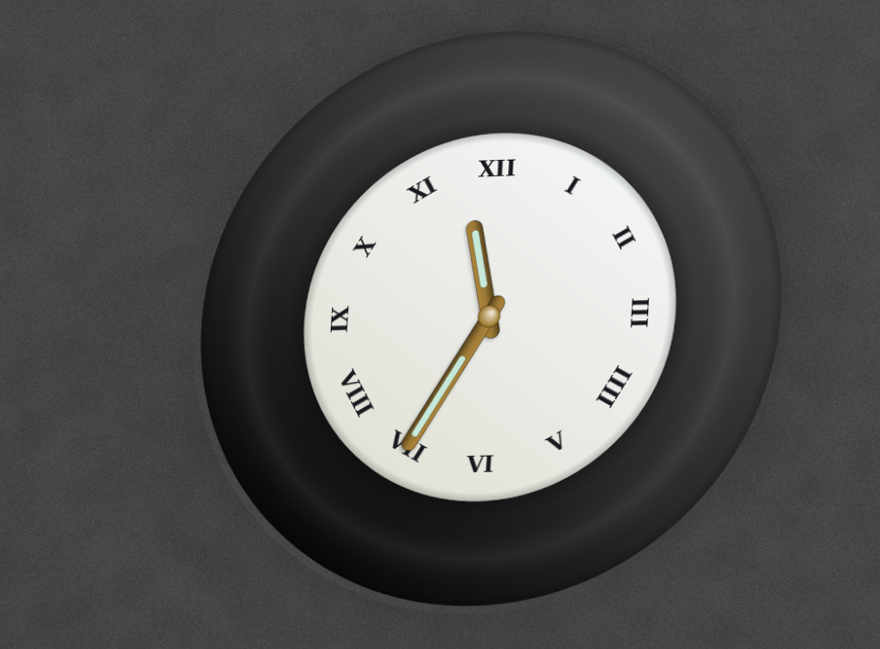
11h35
